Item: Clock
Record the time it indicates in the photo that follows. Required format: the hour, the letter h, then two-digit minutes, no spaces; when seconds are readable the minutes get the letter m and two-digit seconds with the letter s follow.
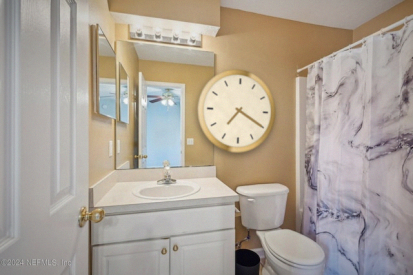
7h20
